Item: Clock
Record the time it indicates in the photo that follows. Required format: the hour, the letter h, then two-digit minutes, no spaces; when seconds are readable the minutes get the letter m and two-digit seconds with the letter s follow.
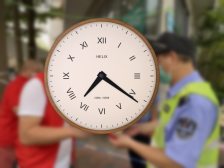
7h21
